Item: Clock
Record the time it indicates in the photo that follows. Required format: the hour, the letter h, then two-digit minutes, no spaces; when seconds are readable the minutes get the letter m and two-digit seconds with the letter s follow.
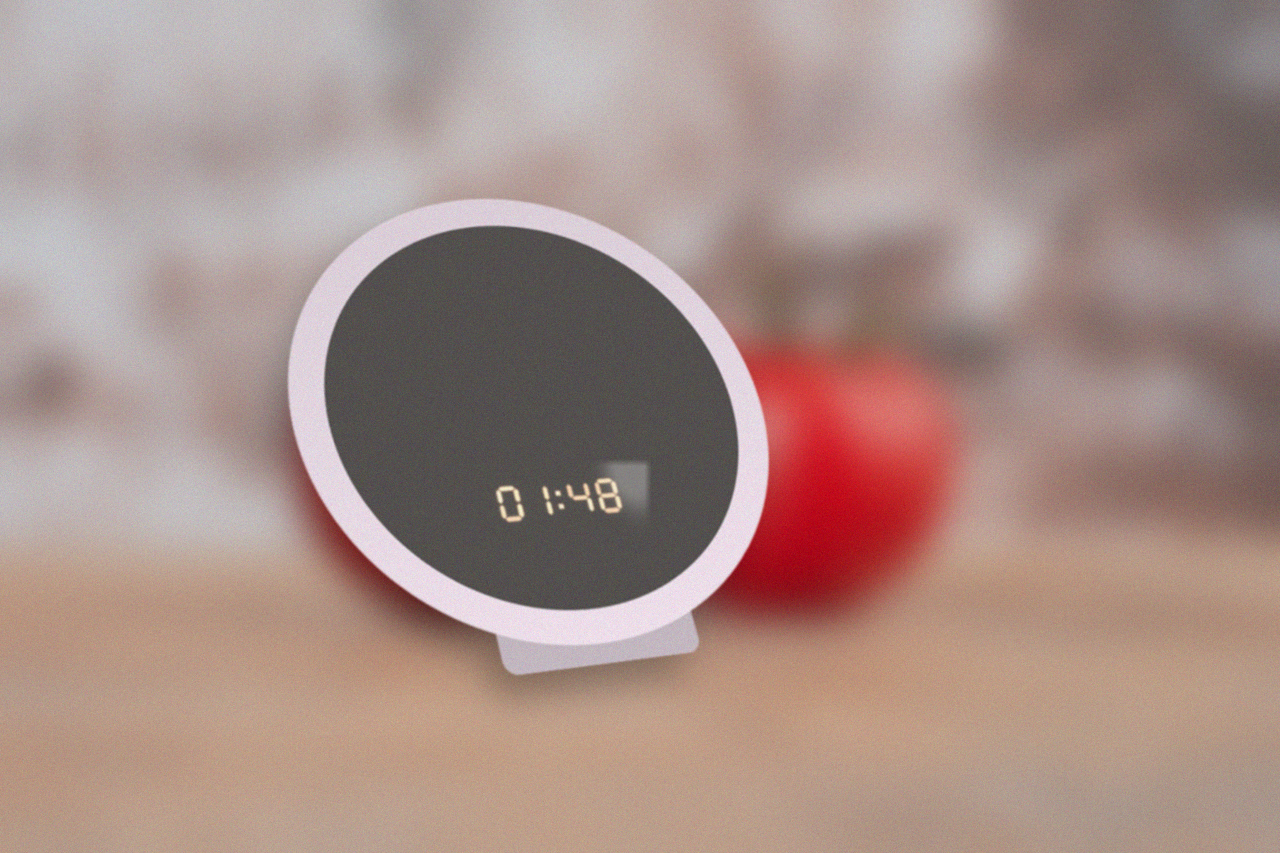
1h48
